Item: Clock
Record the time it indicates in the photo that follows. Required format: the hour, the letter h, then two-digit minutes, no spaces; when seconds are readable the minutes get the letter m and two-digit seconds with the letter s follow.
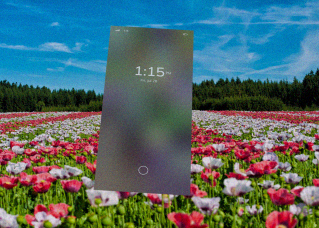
1h15
